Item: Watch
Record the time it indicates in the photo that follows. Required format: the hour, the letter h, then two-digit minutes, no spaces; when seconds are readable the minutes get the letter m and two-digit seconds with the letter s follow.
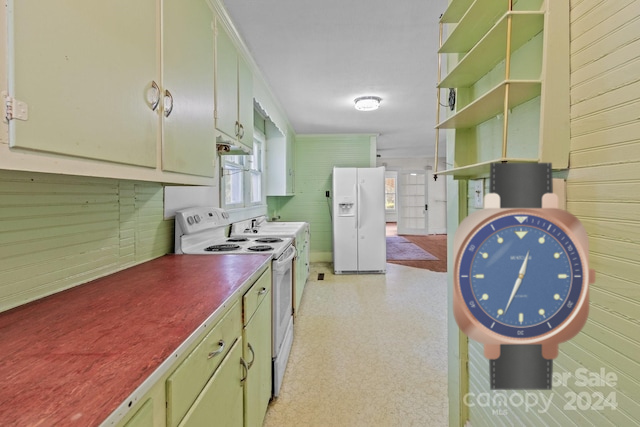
12h34
